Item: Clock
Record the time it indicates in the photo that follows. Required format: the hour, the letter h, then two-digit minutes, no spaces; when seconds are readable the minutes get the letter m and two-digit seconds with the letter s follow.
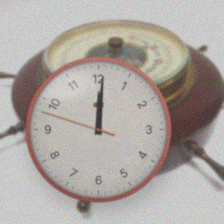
12h00m48s
